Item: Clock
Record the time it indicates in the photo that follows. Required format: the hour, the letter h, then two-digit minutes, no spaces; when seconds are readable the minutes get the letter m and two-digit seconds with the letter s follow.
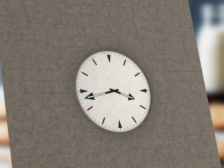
3h43
